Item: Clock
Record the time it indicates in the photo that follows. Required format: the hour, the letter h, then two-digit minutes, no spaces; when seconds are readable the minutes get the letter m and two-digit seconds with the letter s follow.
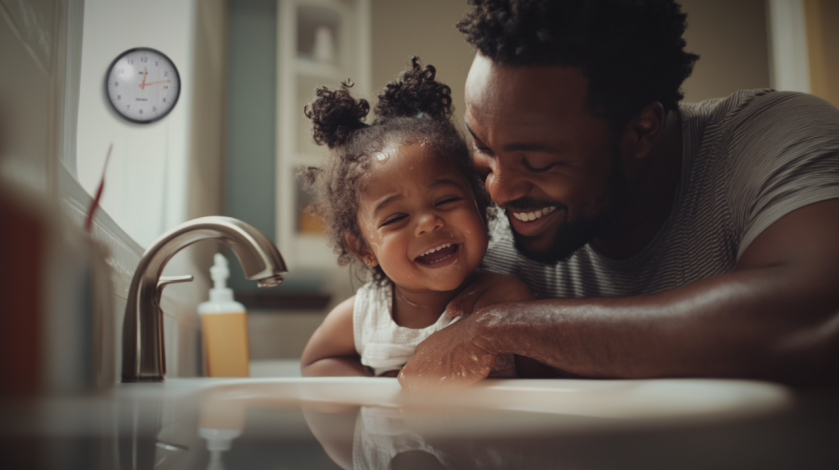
12h13
